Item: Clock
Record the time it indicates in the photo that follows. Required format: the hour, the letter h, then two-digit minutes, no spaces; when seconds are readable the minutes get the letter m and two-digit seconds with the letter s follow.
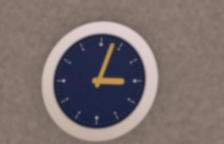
3h03
